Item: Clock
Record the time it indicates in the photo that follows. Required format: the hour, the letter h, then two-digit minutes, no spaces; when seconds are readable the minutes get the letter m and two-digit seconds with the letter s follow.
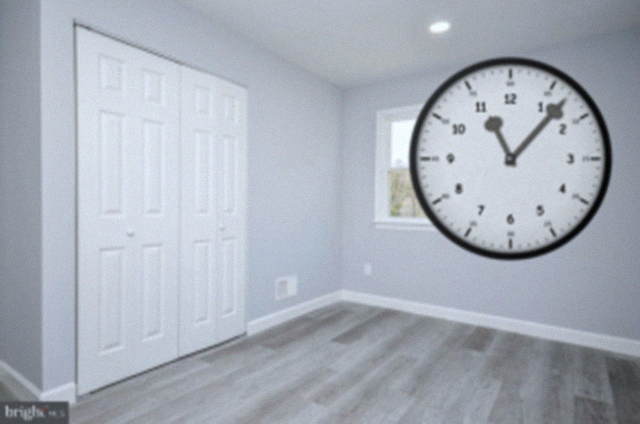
11h07
